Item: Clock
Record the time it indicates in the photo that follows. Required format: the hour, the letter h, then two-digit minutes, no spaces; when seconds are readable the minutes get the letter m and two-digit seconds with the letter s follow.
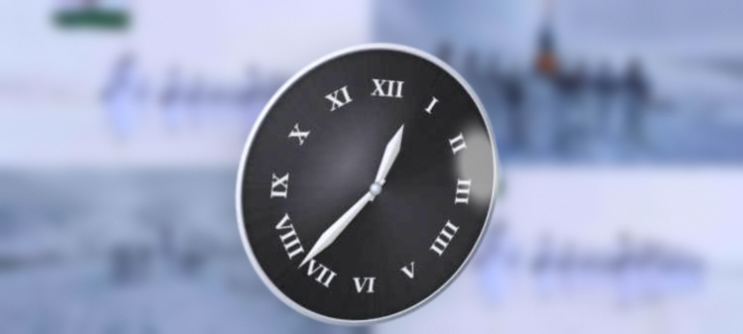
12h37
